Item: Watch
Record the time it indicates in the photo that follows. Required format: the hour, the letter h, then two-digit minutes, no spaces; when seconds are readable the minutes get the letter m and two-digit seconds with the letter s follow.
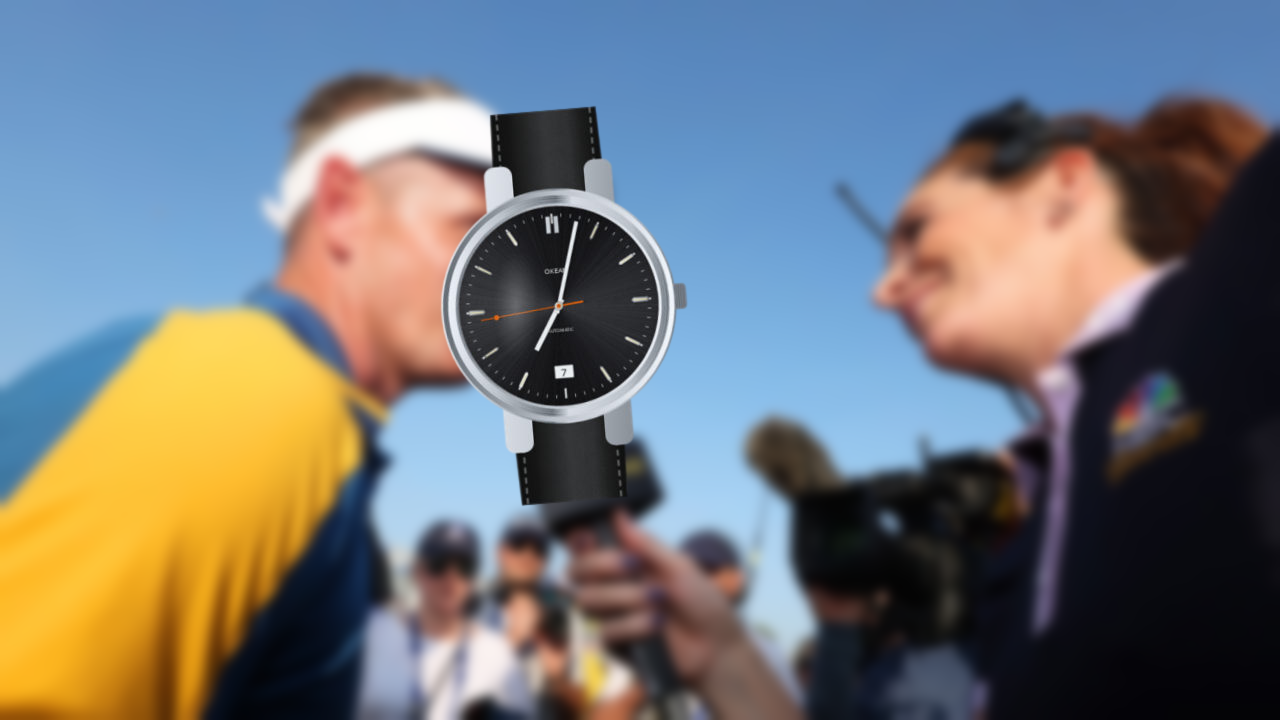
7h02m44s
